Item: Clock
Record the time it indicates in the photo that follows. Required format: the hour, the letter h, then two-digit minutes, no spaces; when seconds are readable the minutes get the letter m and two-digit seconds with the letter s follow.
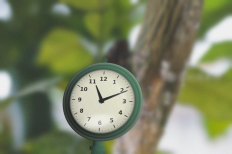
11h11
